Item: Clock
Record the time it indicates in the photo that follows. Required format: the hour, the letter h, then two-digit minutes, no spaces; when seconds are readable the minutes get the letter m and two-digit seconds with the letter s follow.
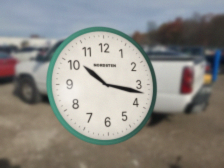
10h17
